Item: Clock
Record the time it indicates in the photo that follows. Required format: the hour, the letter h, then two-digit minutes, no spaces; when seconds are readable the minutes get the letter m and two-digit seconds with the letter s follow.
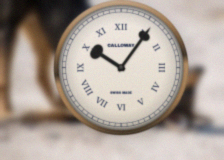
10h06
